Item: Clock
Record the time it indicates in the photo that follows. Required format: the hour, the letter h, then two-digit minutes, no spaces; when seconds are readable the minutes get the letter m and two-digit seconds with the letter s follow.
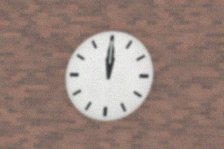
12h00
